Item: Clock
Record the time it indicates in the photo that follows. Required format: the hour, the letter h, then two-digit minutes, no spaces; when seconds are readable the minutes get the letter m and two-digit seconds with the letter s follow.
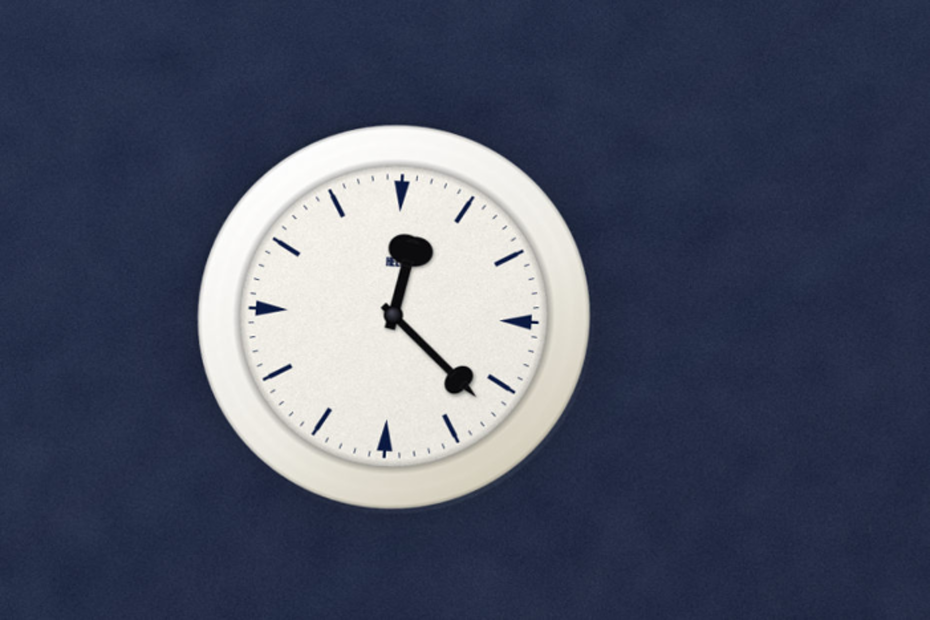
12h22
